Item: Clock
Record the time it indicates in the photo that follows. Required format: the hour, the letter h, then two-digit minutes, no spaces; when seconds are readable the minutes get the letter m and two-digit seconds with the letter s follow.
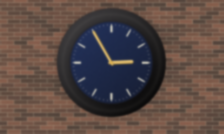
2h55
